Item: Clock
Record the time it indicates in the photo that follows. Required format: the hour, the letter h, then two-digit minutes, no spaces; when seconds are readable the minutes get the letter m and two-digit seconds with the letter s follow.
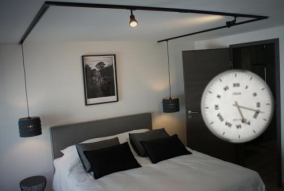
5h18
